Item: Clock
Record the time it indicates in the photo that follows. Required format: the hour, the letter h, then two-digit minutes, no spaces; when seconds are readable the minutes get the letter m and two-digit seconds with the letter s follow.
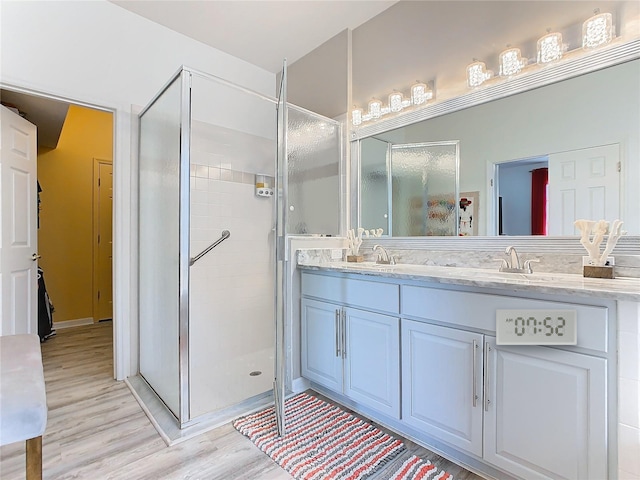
7h52
